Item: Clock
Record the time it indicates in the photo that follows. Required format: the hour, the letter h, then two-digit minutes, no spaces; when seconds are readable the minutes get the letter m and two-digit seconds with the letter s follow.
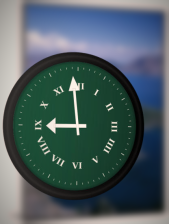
8h59
